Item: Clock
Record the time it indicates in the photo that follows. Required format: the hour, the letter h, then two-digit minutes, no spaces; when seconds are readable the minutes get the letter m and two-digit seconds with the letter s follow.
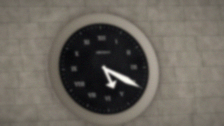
5h20
